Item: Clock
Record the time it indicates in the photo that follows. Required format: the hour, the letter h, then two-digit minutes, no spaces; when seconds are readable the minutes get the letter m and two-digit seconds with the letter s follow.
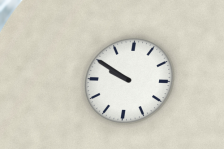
9h50
